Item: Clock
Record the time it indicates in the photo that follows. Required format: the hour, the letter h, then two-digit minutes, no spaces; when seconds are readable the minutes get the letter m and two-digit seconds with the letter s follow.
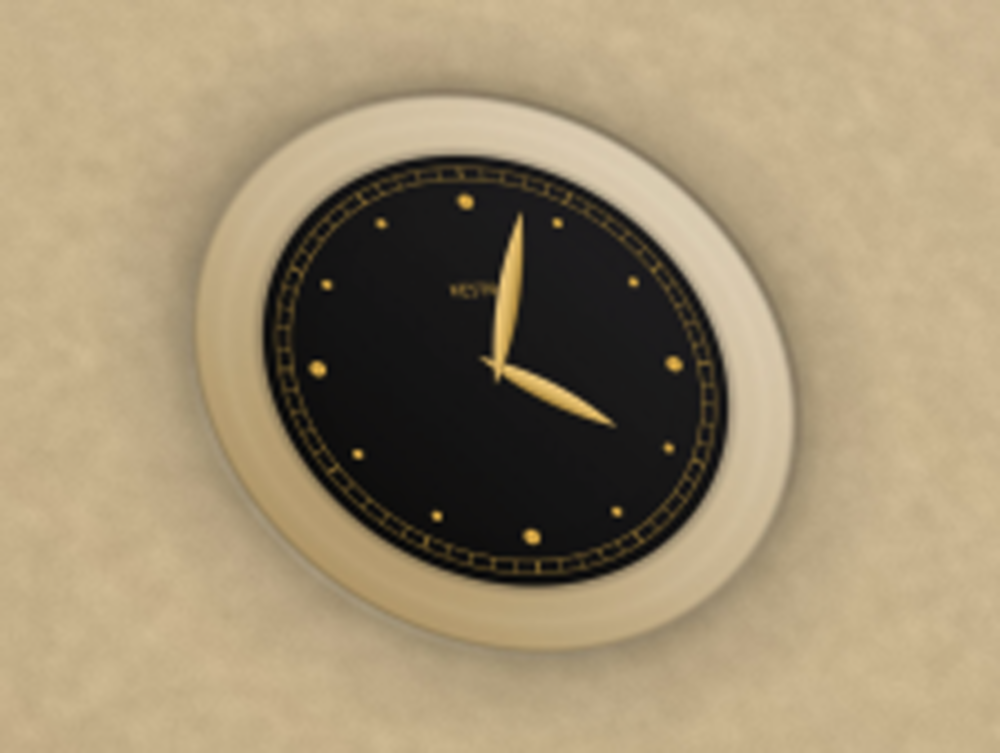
4h03
